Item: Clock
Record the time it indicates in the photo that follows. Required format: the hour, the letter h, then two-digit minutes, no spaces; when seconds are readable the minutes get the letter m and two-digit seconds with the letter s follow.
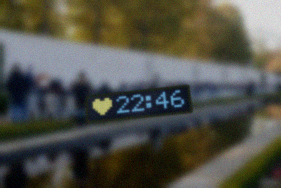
22h46
